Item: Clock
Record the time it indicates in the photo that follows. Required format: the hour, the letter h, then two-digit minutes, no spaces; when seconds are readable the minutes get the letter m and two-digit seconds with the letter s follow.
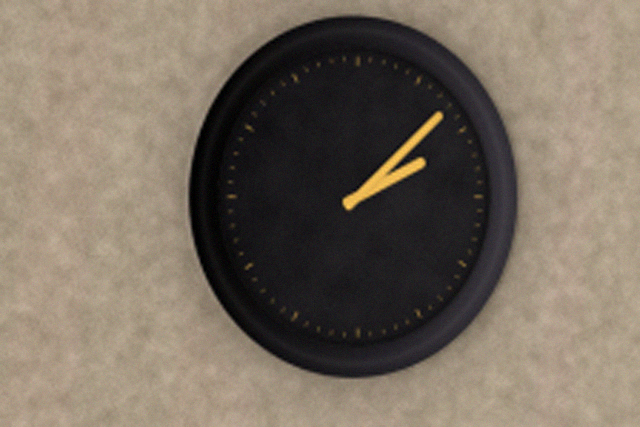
2h08
